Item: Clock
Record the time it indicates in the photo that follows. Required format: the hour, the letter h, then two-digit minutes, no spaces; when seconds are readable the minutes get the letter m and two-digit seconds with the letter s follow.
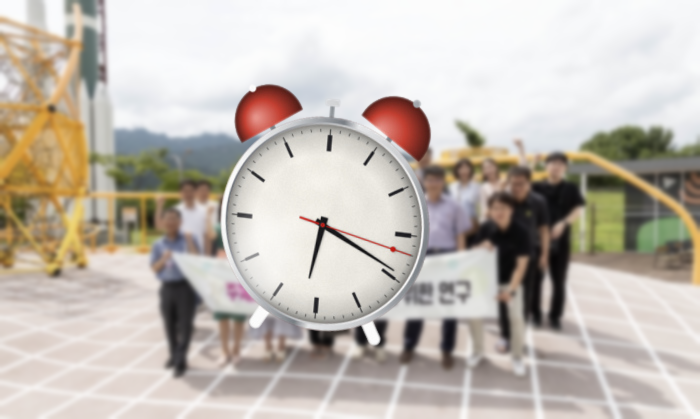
6h19m17s
